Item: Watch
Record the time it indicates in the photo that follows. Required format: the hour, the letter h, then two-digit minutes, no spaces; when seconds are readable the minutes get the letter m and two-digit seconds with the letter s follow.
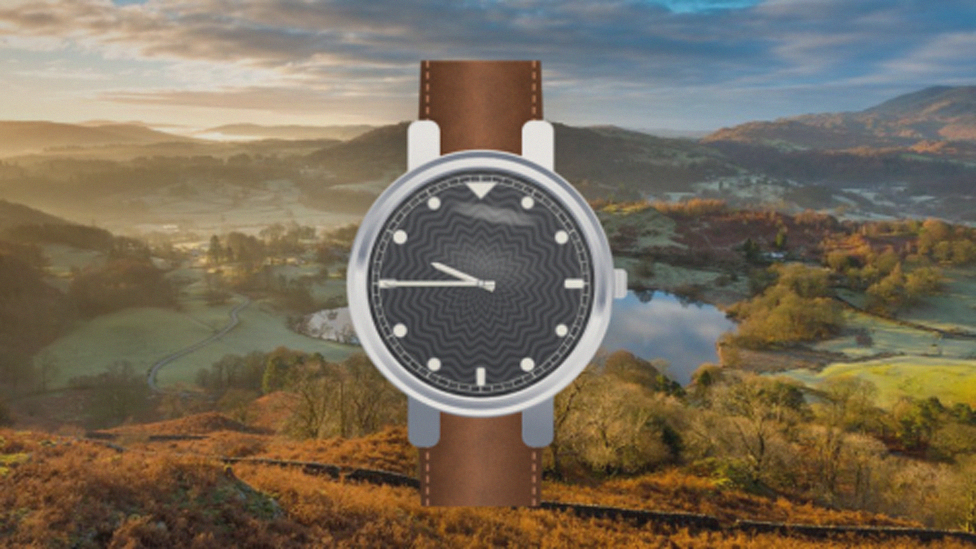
9h45
